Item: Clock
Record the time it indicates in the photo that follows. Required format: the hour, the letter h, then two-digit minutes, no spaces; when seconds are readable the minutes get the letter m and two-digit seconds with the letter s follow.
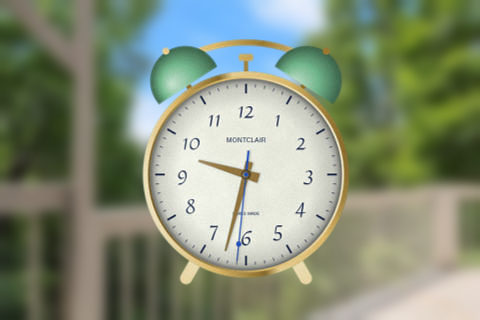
9h32m31s
